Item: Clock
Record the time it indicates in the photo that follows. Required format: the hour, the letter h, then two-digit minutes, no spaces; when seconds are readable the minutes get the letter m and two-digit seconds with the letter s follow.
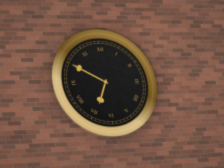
6h50
